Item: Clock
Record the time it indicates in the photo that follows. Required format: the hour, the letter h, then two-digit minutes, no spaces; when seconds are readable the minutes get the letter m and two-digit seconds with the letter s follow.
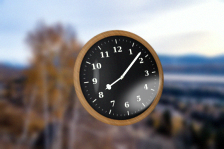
8h08
